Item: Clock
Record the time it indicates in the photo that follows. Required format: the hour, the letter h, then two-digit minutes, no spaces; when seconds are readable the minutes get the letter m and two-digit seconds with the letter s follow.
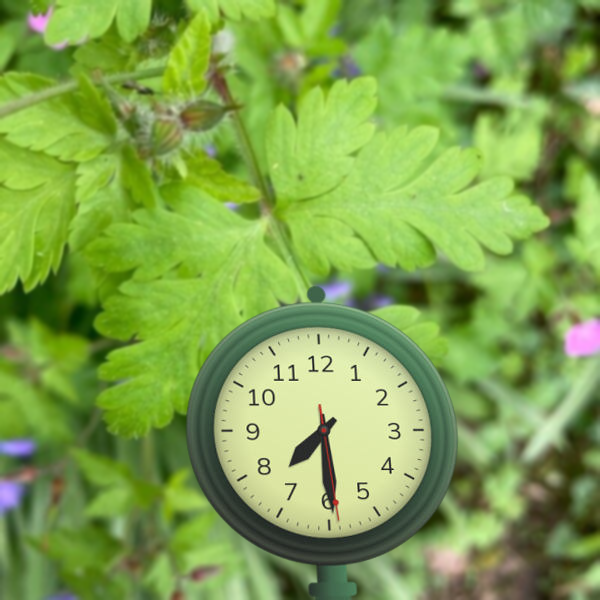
7h29m29s
